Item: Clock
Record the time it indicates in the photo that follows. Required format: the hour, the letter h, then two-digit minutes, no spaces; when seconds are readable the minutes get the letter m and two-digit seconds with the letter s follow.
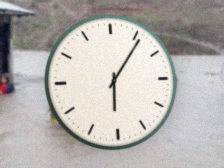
6h06
